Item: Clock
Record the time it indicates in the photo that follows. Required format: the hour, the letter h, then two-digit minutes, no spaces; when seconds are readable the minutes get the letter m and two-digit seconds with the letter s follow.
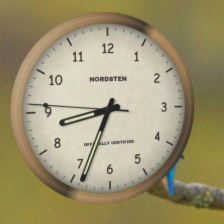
8h33m46s
